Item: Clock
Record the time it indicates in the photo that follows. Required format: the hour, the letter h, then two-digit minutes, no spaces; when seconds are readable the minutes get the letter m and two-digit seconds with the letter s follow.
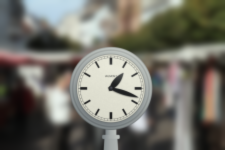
1h18
